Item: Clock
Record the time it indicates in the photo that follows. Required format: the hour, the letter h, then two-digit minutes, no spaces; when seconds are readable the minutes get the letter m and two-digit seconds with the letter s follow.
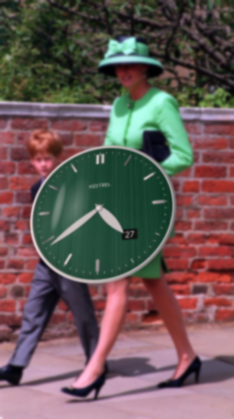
4h39
